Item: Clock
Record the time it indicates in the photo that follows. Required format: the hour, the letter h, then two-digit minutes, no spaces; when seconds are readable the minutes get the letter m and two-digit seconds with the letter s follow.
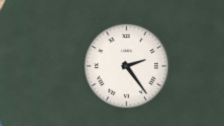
2h24
